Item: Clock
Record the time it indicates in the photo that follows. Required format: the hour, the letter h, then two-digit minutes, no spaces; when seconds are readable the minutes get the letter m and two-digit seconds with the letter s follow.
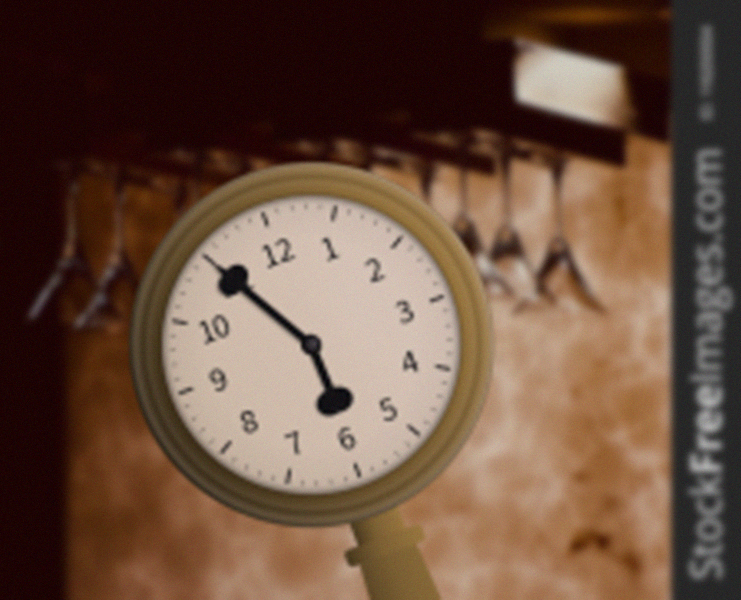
5h55
